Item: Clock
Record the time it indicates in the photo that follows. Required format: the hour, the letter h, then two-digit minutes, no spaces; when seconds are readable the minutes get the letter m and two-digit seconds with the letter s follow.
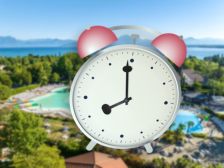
7h59
